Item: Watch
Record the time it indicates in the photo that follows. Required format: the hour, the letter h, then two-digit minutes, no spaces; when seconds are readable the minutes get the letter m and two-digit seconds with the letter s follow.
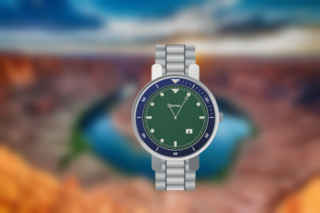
11h05
